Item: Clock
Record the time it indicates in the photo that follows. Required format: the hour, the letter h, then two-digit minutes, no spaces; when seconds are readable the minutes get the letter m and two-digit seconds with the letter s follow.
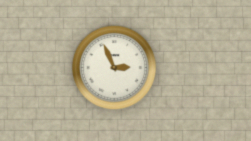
2h56
